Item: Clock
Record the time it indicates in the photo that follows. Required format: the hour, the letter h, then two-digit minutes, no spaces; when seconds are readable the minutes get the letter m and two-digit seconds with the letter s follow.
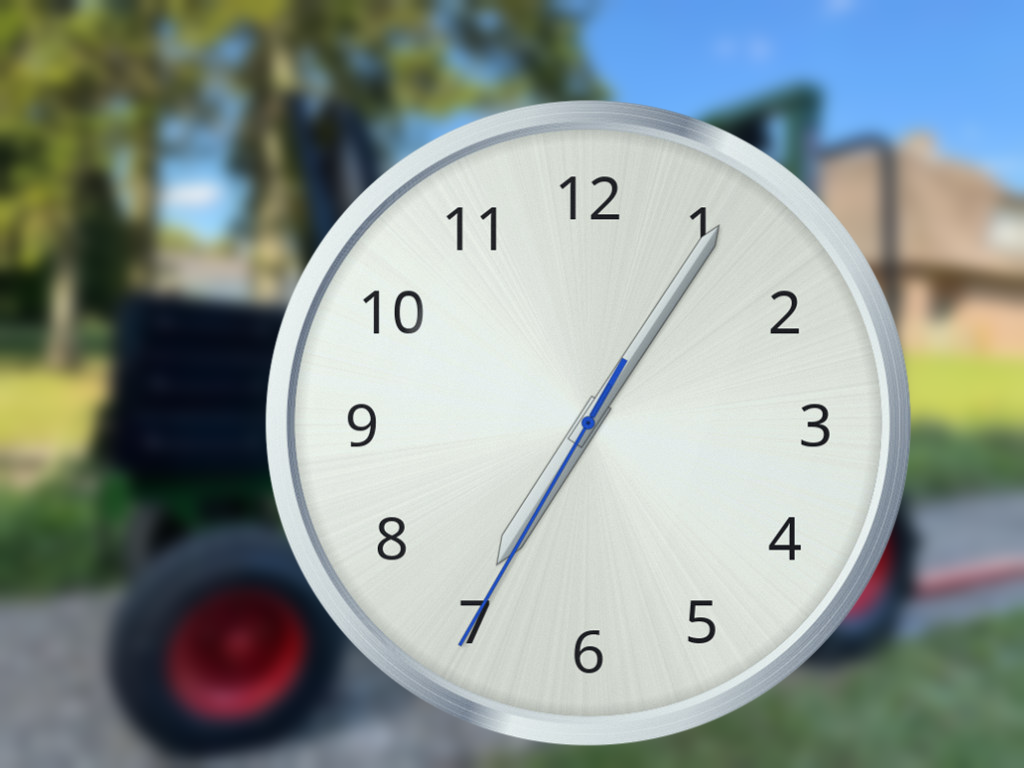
7h05m35s
